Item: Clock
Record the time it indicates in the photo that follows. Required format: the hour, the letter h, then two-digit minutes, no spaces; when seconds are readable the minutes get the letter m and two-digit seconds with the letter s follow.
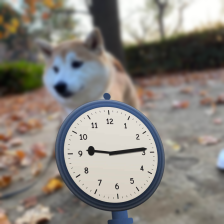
9h14
